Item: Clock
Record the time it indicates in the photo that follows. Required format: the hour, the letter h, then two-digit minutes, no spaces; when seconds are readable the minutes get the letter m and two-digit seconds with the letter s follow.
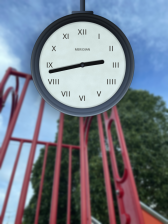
2h43
